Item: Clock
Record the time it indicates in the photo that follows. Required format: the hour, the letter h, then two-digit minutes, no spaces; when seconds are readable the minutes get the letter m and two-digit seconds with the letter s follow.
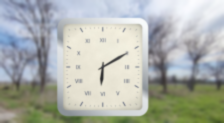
6h10
